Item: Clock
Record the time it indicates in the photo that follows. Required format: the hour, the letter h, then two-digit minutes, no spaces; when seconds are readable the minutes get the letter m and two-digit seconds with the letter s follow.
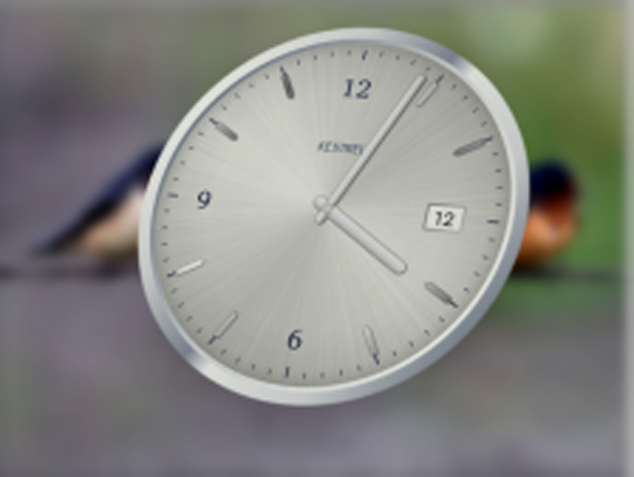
4h04
